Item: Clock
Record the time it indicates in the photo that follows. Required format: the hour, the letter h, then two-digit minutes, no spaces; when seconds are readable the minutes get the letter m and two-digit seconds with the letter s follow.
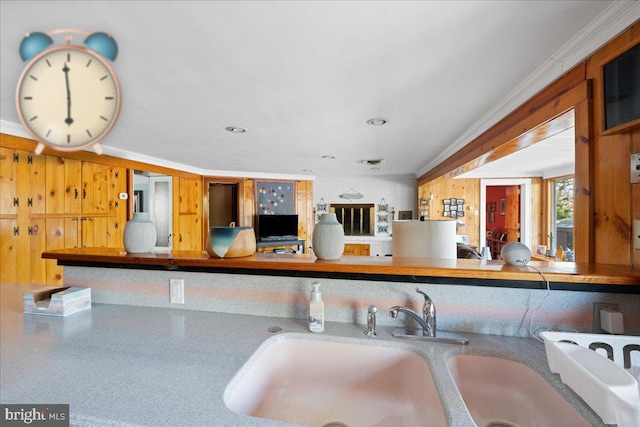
5h59
